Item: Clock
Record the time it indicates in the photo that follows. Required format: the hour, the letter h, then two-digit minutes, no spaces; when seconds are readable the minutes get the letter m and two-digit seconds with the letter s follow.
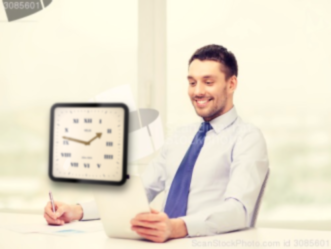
1h47
